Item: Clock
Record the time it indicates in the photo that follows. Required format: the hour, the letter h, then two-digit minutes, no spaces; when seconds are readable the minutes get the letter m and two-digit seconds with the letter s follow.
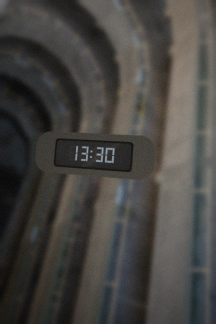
13h30
